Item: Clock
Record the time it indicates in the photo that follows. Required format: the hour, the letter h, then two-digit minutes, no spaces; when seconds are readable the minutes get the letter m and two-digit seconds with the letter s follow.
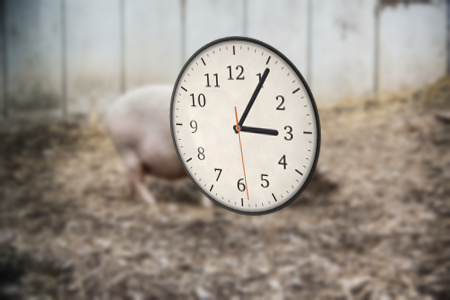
3h05m29s
